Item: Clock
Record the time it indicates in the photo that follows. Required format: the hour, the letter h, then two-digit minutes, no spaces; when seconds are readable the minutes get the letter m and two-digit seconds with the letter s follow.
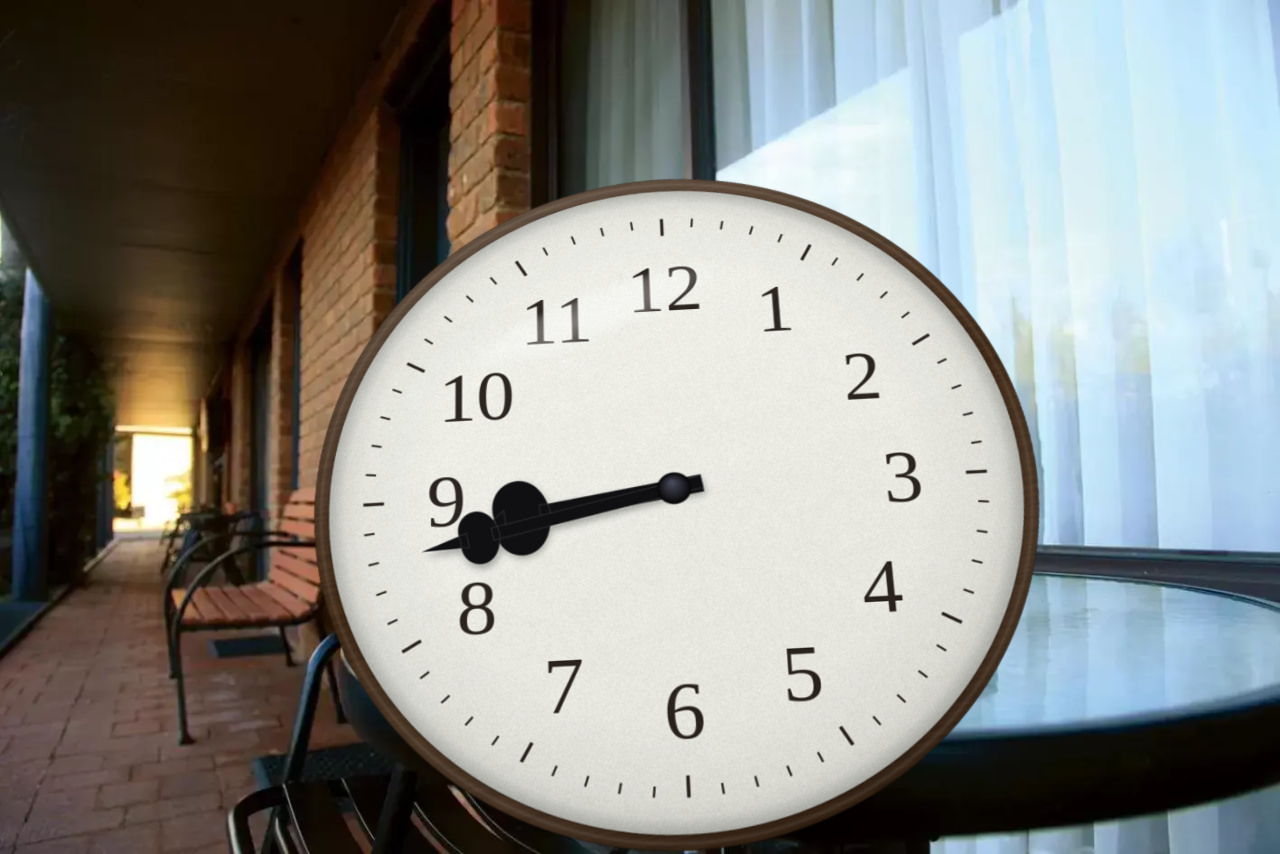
8h43
